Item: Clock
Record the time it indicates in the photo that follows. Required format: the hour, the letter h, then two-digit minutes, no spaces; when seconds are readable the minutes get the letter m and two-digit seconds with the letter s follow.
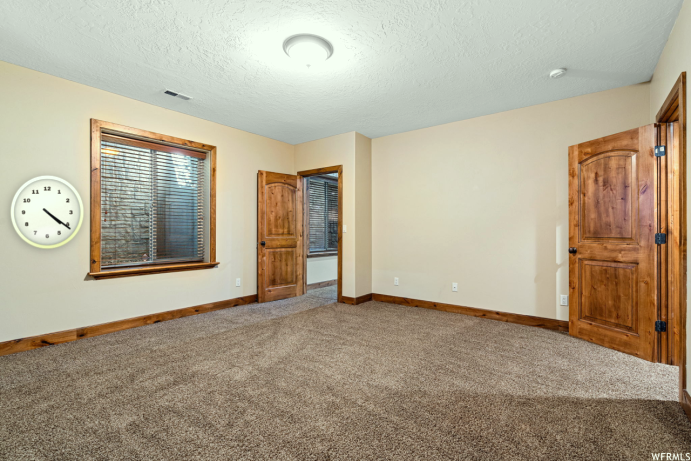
4h21
